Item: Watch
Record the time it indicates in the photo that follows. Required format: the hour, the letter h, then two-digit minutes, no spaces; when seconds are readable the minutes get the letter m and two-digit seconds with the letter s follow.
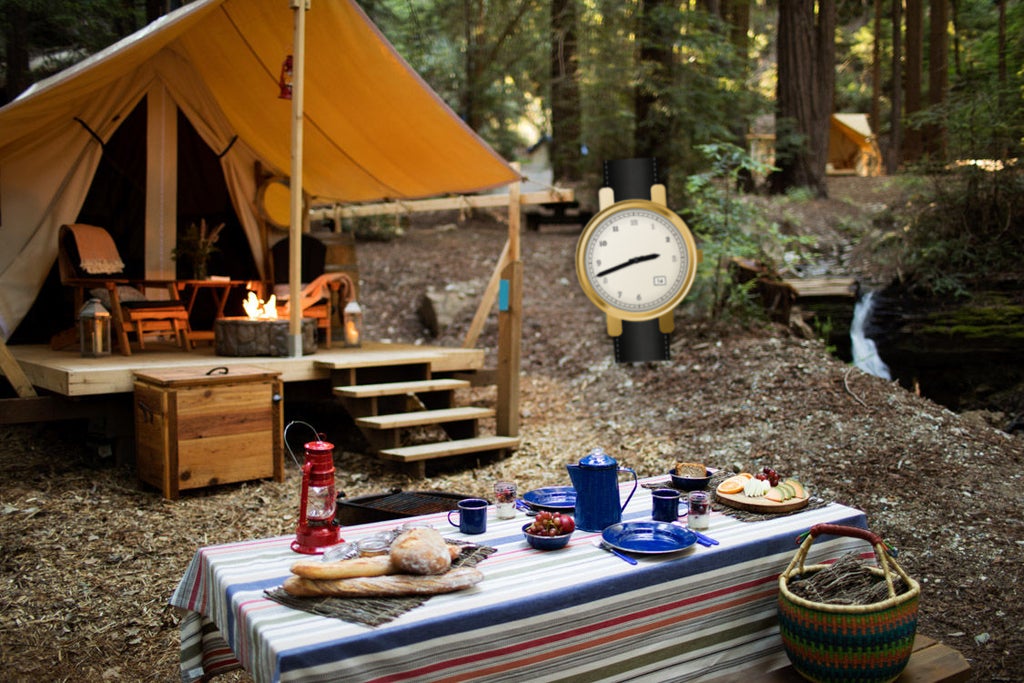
2h42
